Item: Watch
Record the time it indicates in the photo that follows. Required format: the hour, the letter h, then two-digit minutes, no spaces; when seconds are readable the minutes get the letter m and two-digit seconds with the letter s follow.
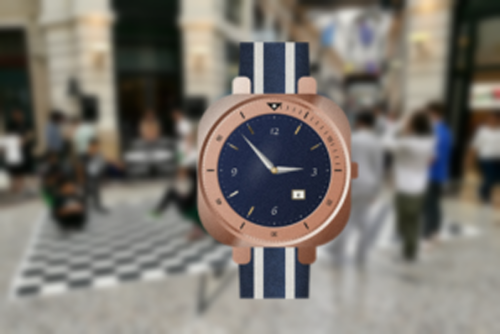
2h53
